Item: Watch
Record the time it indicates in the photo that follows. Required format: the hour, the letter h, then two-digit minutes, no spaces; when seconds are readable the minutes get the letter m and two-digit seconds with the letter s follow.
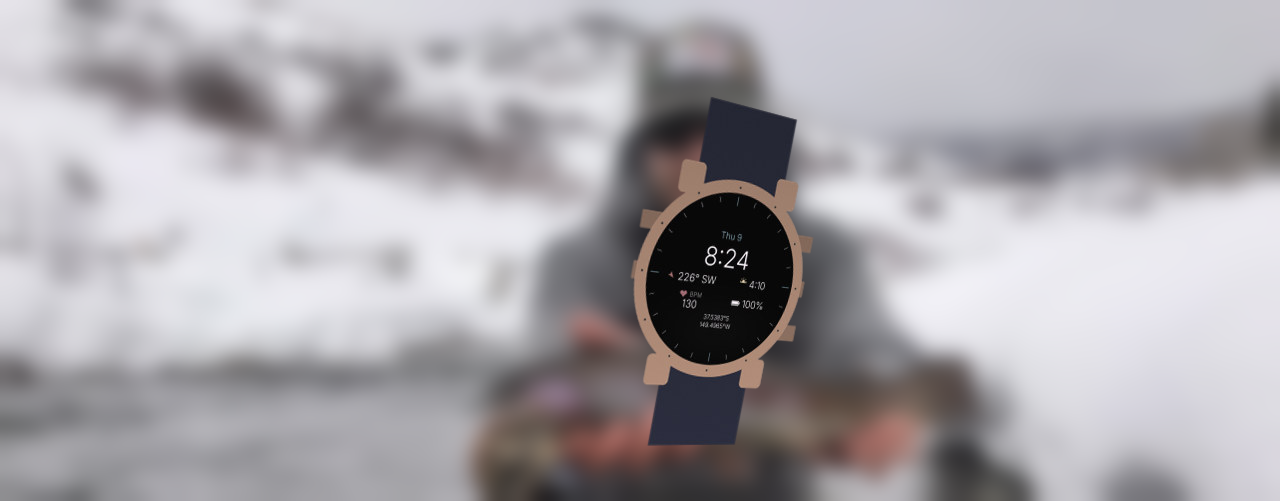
8h24
